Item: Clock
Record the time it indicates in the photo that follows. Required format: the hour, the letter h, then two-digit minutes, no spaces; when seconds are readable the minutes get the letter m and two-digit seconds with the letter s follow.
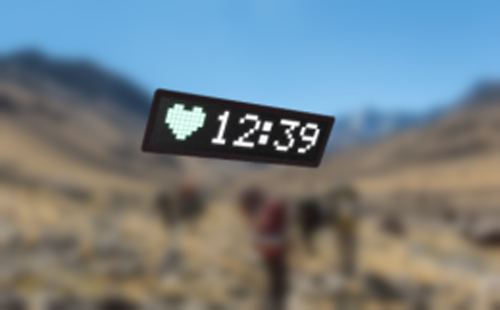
12h39
